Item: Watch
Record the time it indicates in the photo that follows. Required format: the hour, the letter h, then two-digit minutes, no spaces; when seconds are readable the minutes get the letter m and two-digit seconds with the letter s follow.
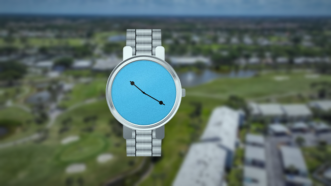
10h20
